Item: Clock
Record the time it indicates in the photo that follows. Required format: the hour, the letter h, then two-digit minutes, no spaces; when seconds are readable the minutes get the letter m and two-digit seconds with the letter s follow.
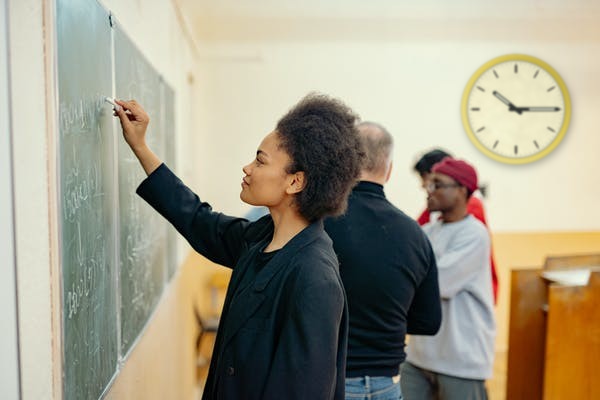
10h15
